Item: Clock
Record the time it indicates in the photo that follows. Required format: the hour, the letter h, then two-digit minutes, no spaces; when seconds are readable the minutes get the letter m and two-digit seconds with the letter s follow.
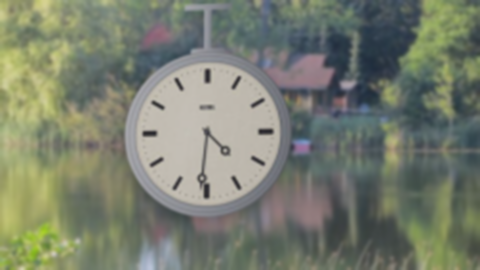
4h31
